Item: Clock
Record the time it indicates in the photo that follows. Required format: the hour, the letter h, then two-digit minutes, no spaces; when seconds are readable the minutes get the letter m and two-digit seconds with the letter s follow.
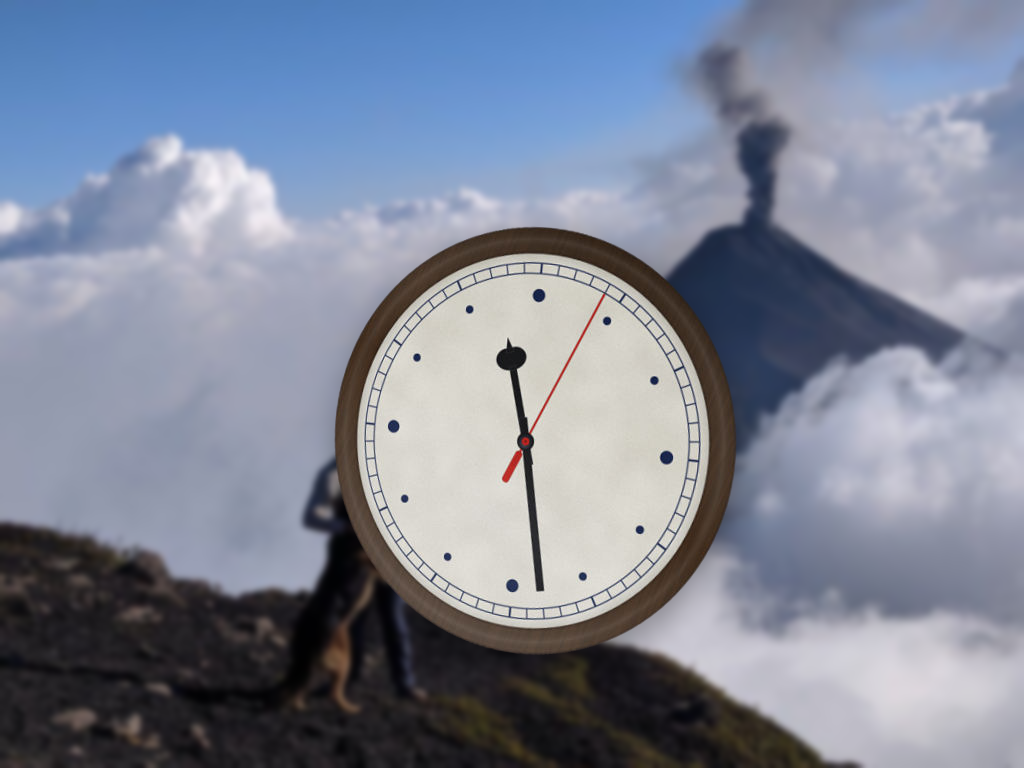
11h28m04s
